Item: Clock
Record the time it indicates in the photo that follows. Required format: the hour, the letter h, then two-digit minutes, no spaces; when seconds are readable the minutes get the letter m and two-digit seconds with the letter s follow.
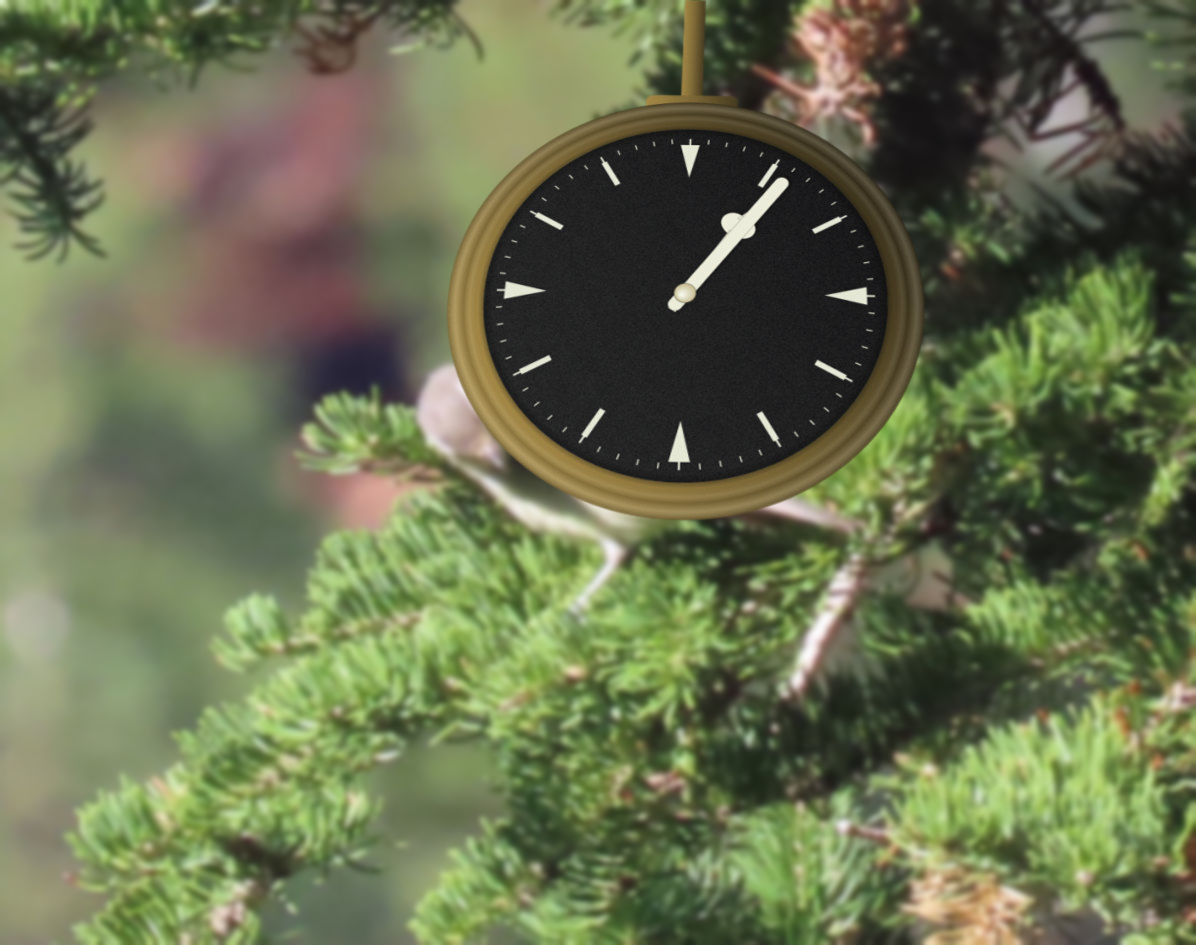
1h06
